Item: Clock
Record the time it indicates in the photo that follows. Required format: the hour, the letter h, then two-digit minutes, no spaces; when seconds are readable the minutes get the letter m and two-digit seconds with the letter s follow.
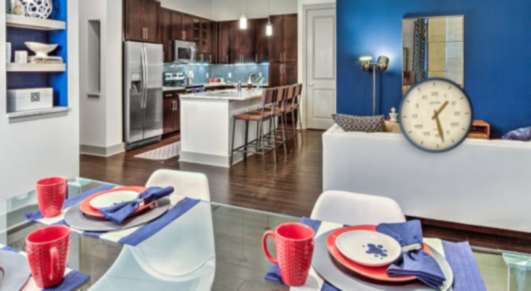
1h28
